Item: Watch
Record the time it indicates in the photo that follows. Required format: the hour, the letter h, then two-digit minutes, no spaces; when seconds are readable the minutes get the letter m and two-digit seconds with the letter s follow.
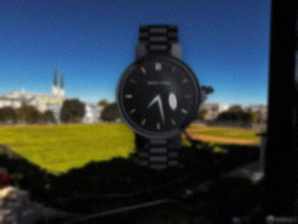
7h28
